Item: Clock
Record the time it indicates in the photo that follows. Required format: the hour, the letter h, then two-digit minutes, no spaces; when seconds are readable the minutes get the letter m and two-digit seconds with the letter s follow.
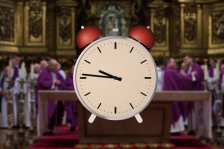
9h46
